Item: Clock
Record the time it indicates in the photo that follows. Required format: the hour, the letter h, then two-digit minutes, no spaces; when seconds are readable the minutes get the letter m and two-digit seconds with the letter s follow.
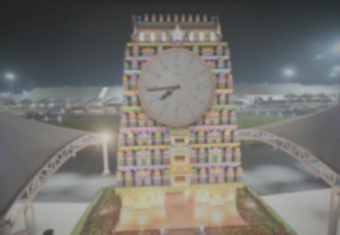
7h44
